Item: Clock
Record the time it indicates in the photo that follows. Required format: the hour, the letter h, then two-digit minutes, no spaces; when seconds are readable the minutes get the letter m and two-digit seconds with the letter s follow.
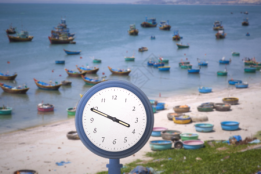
3h49
